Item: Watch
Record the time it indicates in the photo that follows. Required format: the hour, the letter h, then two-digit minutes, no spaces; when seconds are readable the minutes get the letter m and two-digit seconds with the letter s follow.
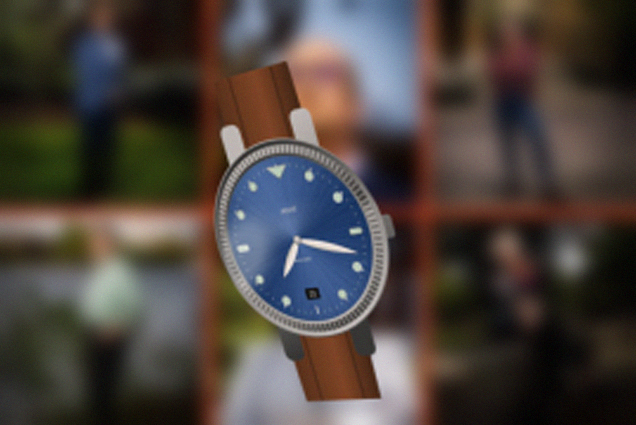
7h18
